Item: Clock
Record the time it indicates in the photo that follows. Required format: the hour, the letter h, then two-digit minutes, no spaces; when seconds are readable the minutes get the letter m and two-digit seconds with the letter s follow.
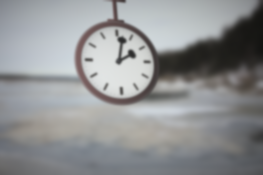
2h02
